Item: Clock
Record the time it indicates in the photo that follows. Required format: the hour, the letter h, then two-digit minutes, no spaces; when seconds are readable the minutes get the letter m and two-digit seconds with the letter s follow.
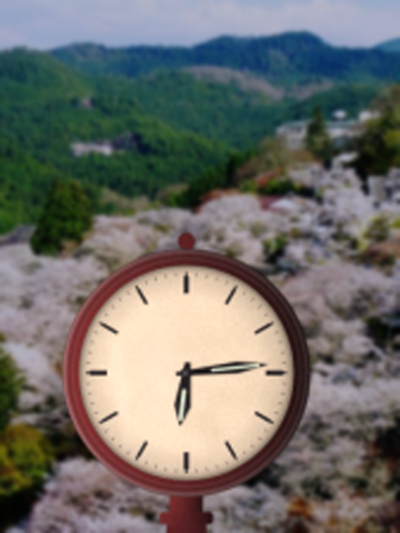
6h14
